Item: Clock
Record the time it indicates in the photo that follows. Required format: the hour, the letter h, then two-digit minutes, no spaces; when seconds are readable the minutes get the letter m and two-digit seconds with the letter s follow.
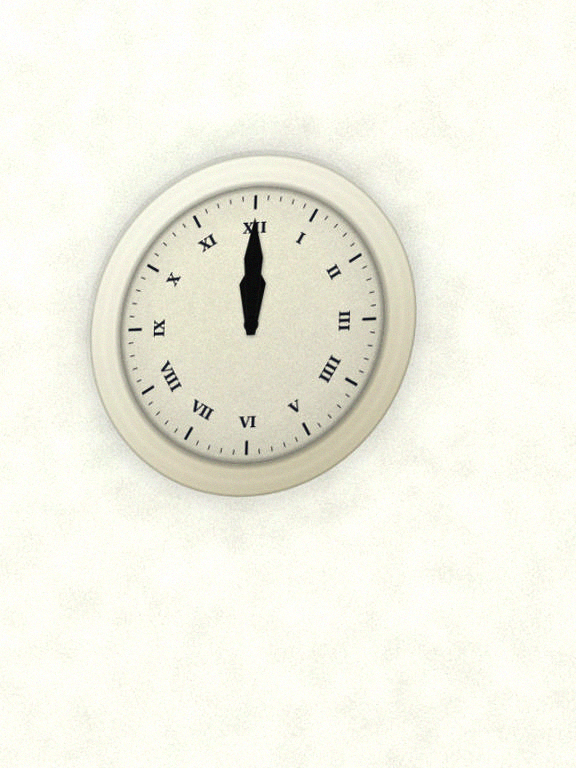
12h00
